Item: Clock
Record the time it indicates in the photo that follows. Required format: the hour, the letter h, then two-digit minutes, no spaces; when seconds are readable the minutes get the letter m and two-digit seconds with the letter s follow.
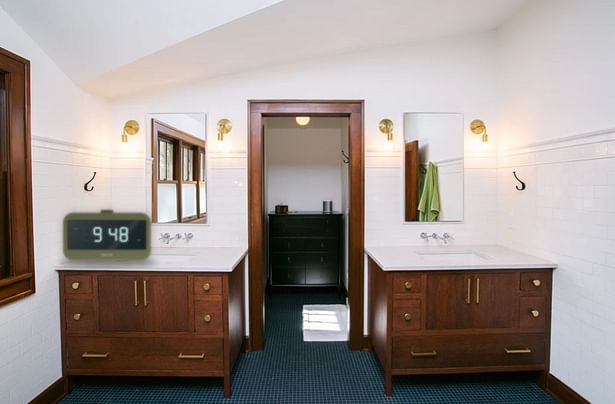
9h48
